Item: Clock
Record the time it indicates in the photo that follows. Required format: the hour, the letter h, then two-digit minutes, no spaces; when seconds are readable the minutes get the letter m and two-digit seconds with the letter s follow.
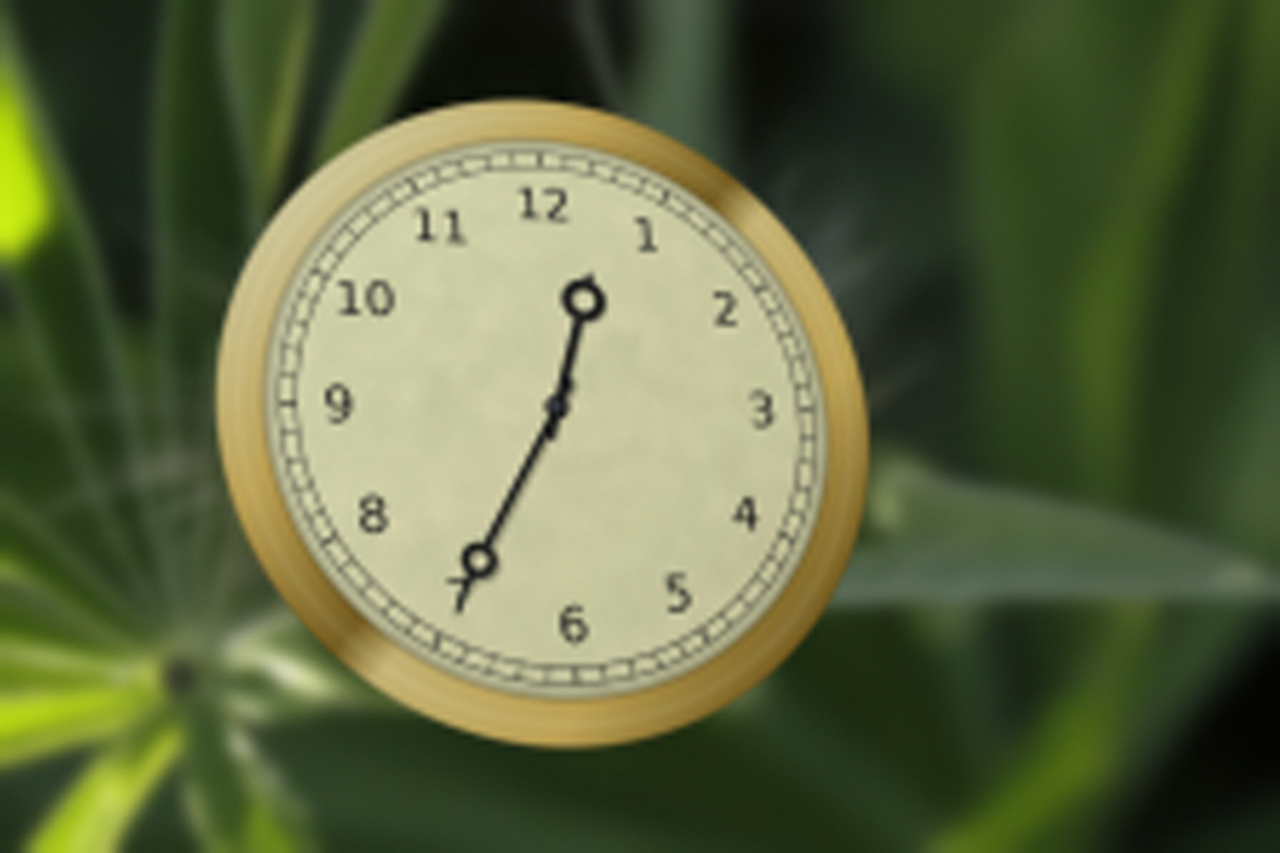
12h35
